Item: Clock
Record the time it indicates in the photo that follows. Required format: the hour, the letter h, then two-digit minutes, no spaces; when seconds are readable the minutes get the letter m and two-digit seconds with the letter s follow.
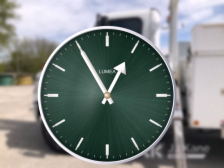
12h55
